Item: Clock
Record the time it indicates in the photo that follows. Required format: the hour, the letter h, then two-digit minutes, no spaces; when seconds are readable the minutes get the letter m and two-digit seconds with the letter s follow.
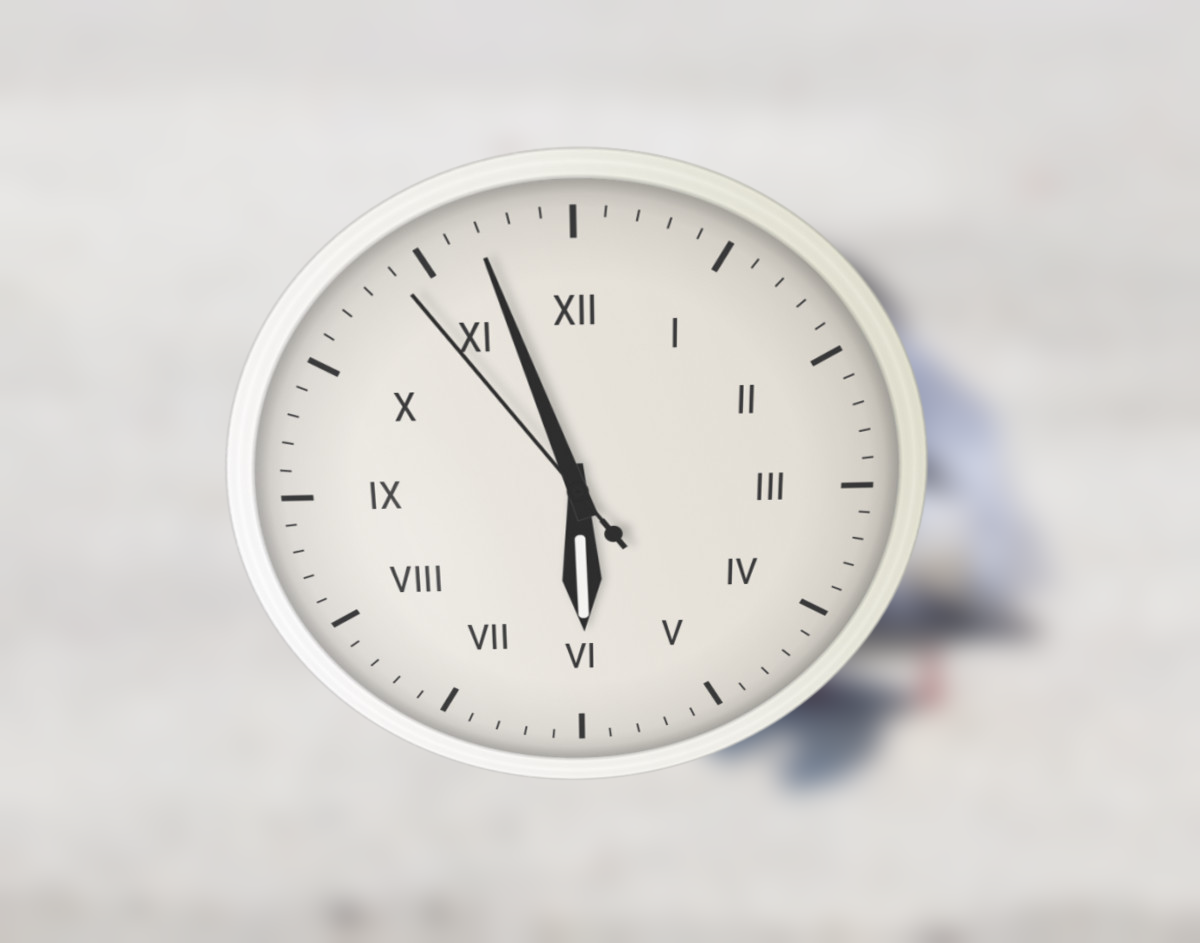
5h56m54s
